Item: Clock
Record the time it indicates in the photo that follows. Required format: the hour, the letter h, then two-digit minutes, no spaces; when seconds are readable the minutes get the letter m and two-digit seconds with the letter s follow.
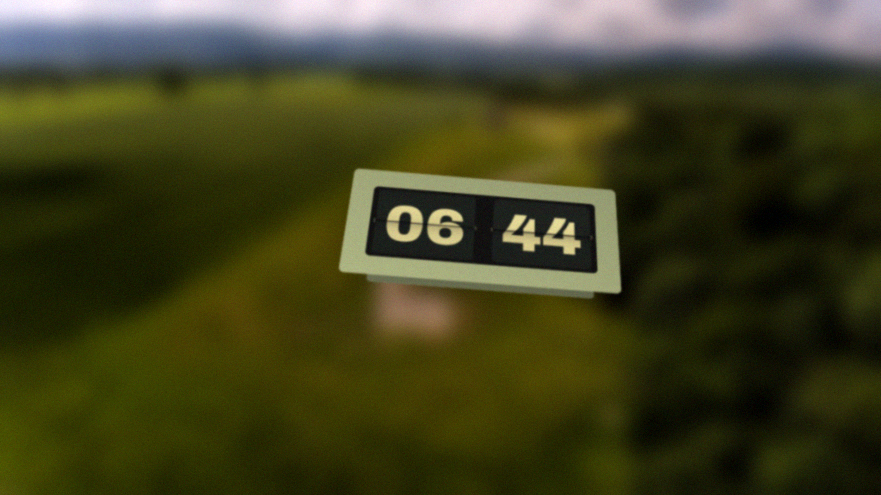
6h44
